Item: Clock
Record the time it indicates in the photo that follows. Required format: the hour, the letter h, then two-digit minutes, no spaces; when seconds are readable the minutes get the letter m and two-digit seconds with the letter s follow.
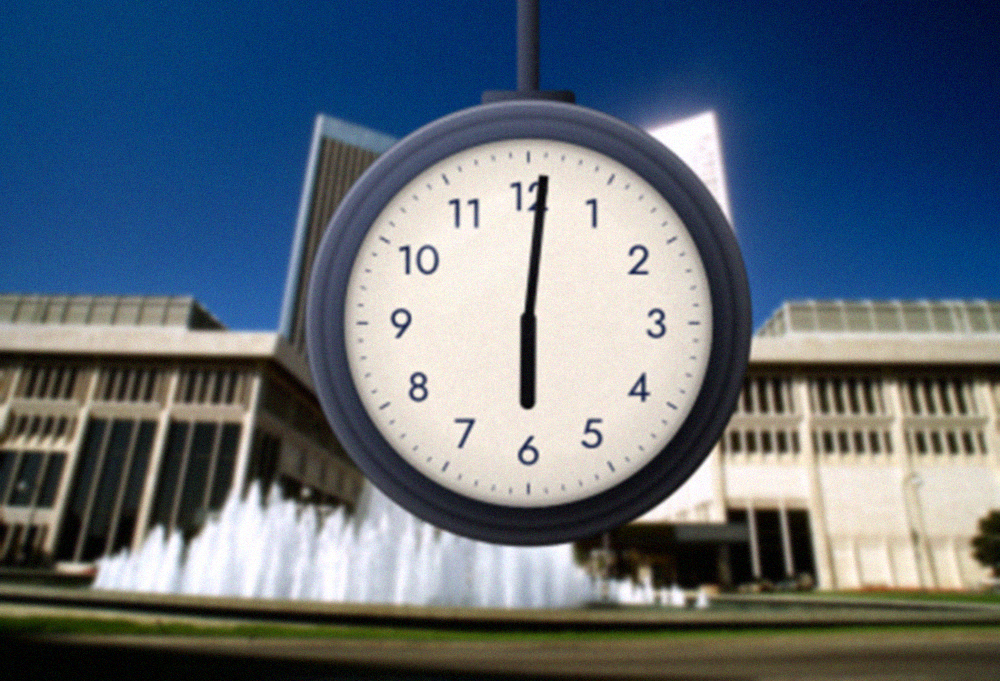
6h01
